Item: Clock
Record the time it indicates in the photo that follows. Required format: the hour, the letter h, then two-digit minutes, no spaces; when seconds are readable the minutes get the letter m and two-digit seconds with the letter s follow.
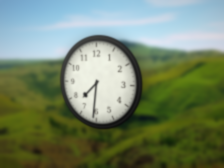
7h31
